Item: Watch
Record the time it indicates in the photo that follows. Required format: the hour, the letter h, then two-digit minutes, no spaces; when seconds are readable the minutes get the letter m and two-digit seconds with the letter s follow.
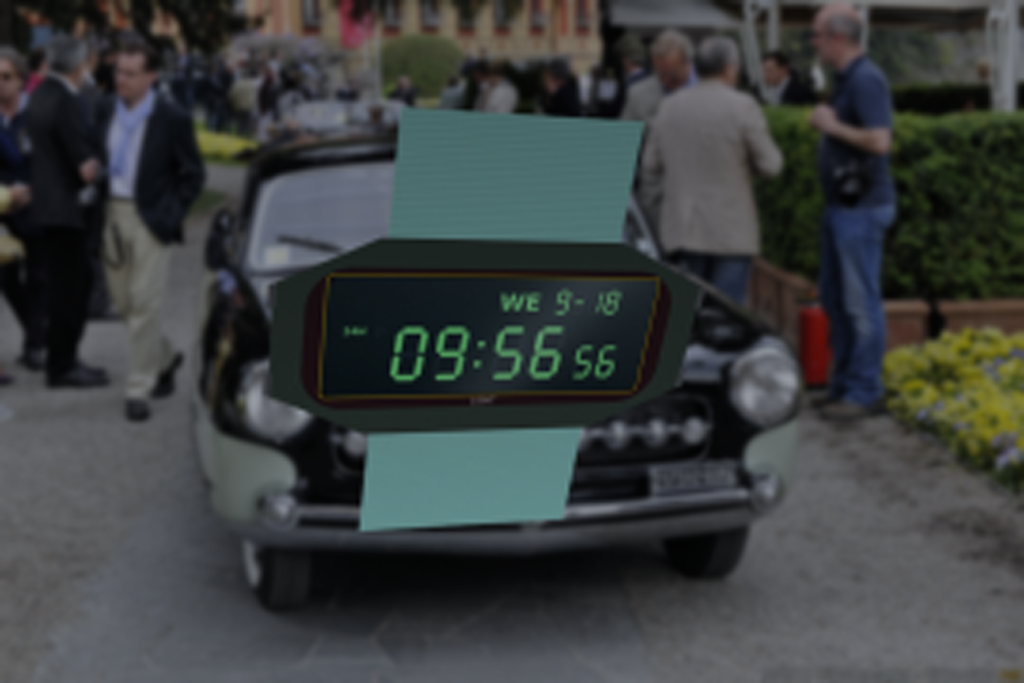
9h56m56s
